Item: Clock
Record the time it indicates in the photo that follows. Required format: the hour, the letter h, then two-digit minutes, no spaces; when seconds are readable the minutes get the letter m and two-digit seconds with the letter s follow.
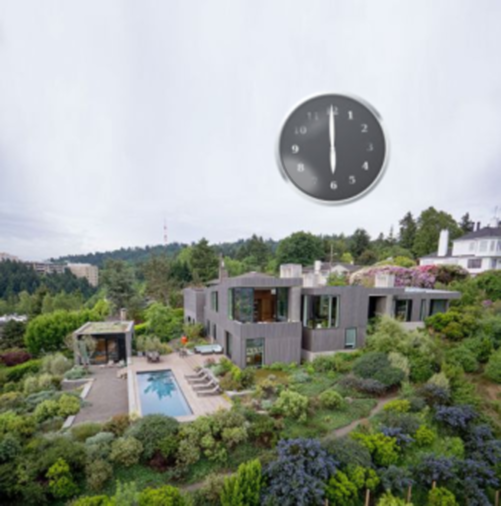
6h00
